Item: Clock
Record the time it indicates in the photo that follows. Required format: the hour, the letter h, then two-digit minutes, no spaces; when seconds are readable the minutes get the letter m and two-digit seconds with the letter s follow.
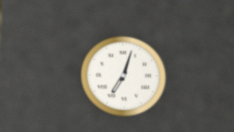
7h03
